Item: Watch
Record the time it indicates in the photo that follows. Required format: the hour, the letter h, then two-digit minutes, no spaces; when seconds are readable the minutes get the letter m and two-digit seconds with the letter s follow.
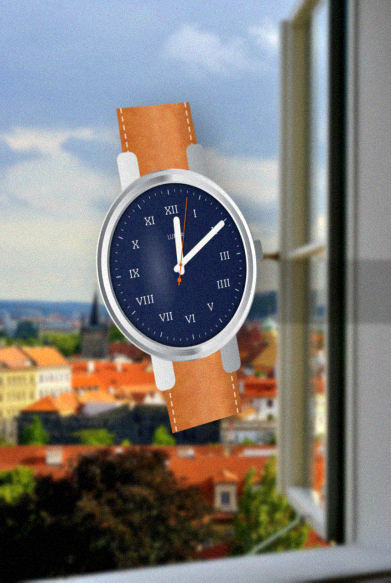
12h10m03s
